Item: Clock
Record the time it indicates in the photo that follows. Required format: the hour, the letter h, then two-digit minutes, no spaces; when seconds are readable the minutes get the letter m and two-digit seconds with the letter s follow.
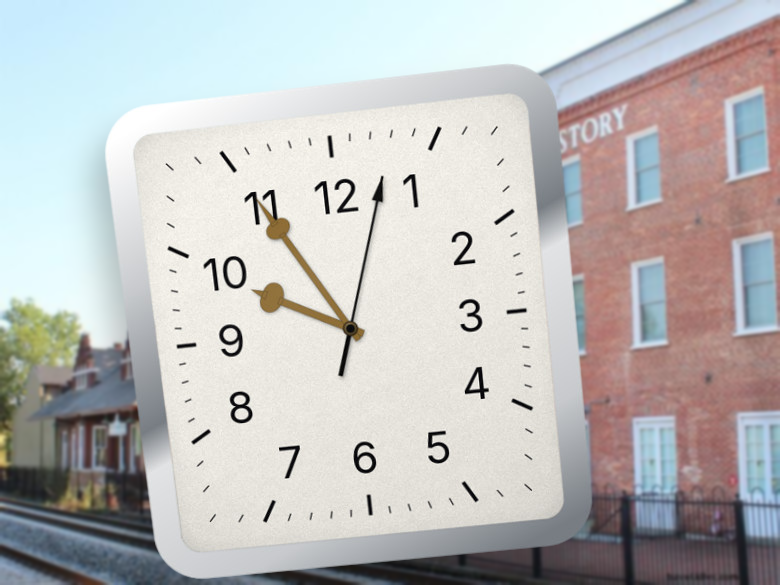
9h55m03s
